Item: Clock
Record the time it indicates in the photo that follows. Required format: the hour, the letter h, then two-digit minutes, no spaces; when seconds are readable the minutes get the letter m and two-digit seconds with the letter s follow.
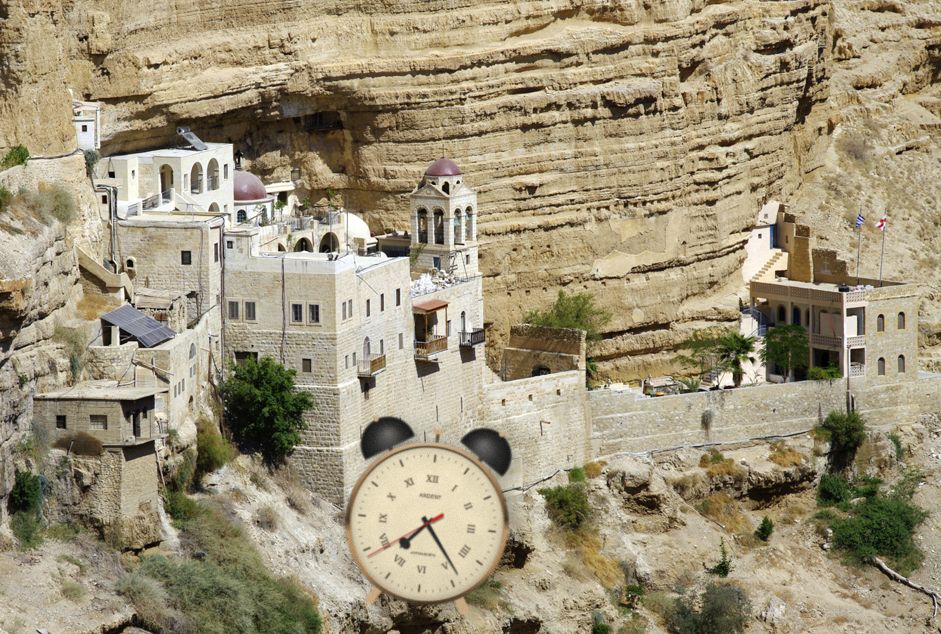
7h23m39s
